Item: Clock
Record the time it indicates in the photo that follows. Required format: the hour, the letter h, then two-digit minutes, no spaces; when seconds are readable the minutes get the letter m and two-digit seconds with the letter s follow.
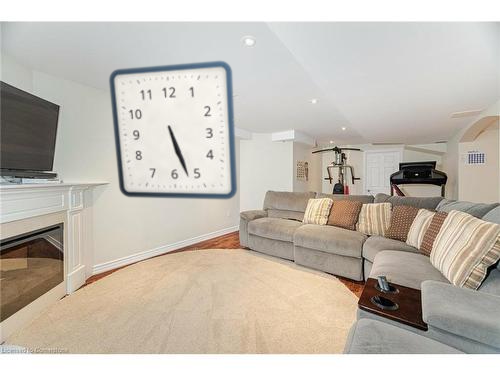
5h27
